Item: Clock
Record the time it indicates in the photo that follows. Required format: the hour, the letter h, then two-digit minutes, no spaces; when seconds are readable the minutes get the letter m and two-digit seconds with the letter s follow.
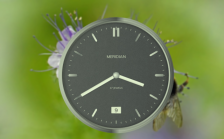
3h40
